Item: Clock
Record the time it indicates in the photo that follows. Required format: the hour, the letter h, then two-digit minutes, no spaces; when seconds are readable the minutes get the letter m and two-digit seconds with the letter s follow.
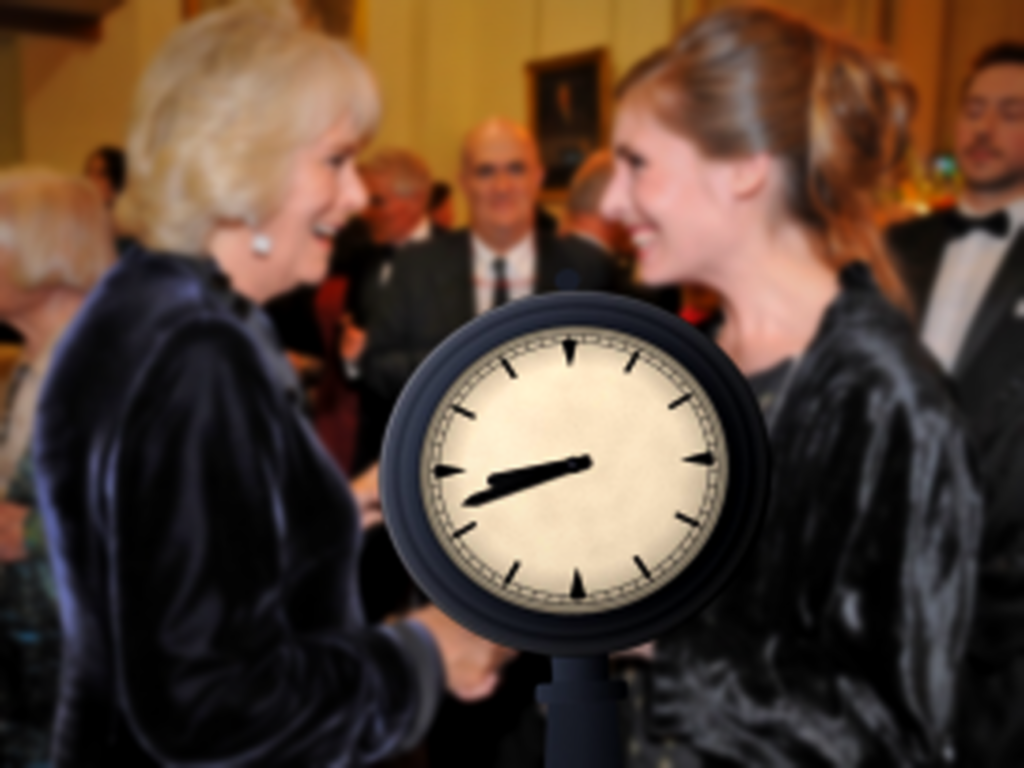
8h42
